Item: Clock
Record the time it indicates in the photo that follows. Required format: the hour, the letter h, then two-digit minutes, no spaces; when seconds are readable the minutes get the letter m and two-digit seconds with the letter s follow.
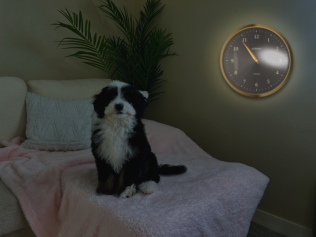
10h54
